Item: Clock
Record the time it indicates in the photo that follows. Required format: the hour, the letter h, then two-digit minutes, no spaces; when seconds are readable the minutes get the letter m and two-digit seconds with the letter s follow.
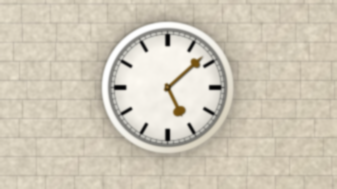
5h08
